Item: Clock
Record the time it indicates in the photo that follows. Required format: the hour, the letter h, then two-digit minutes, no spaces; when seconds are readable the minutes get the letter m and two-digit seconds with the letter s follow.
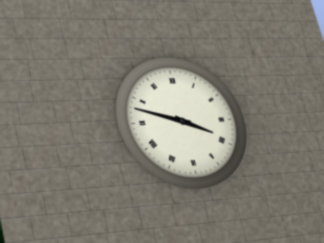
3h48
